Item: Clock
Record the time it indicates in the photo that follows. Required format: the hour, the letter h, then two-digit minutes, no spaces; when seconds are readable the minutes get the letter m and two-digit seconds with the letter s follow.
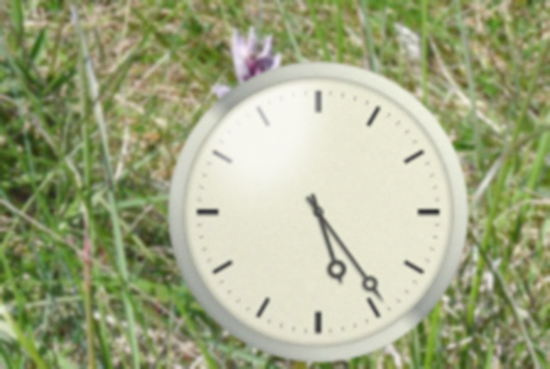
5h24
